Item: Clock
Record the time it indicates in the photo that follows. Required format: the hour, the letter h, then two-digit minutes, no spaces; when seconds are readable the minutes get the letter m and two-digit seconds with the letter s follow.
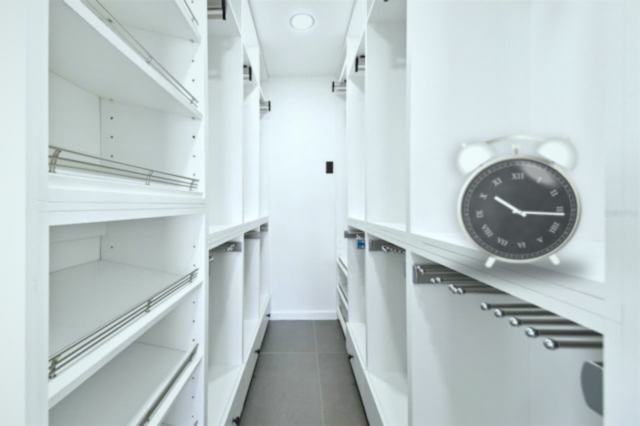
10h16
